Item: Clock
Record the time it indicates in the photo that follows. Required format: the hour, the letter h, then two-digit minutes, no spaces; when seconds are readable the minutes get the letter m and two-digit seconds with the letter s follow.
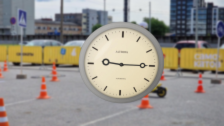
9h15
